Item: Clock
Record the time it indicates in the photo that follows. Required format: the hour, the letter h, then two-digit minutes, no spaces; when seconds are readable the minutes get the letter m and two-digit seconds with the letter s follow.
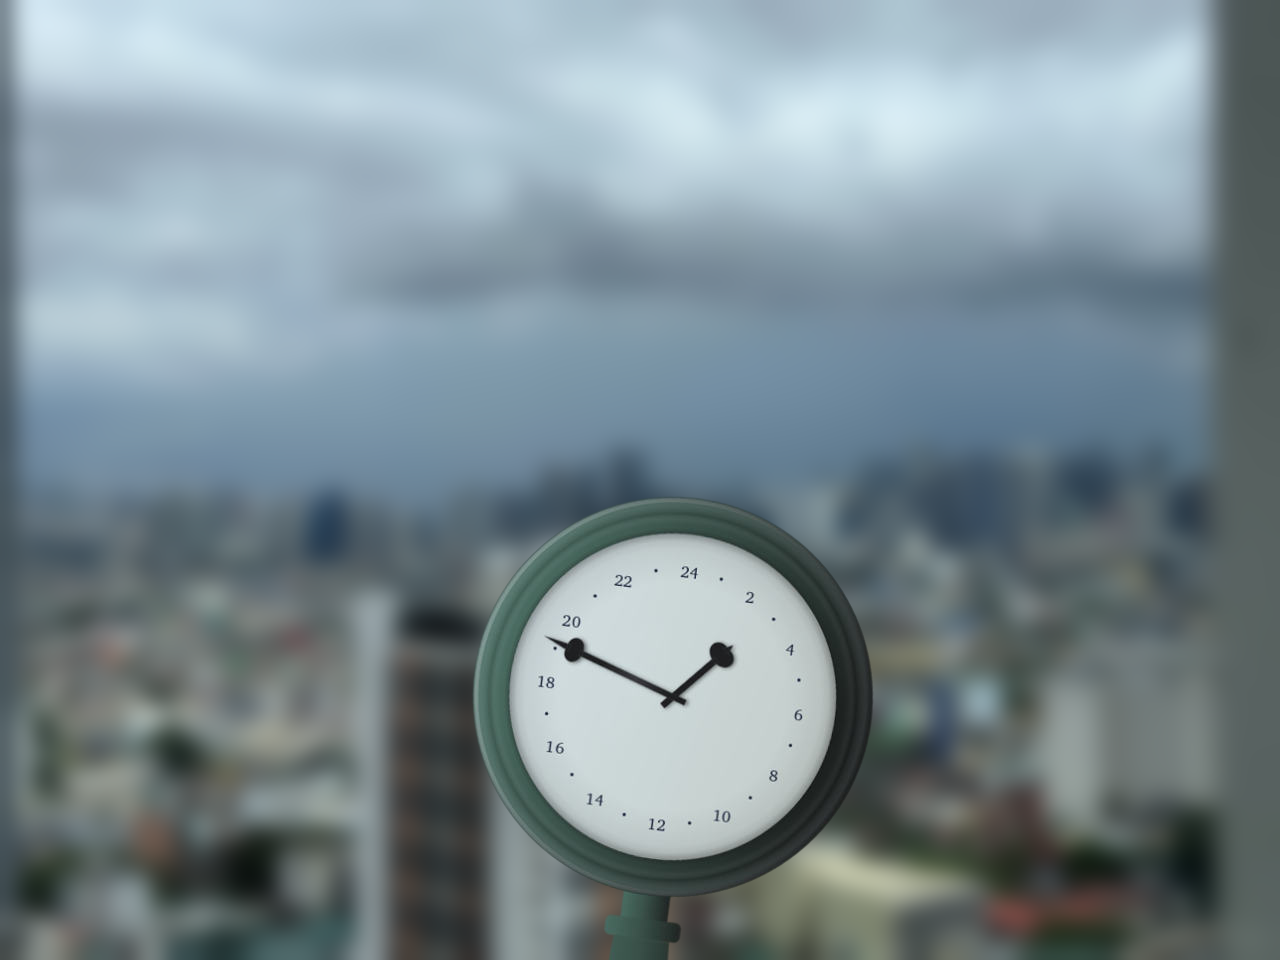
2h48
